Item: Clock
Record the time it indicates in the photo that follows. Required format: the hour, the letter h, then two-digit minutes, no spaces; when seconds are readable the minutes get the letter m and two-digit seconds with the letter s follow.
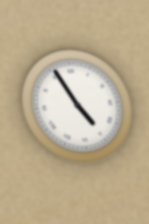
4h56
